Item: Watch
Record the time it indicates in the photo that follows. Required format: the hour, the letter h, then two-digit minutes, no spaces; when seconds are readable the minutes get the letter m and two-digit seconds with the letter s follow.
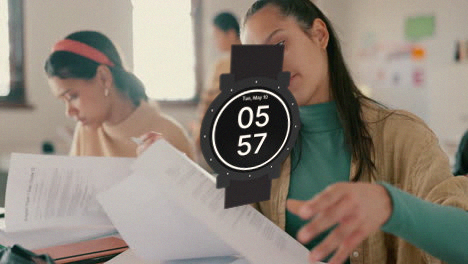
5h57
